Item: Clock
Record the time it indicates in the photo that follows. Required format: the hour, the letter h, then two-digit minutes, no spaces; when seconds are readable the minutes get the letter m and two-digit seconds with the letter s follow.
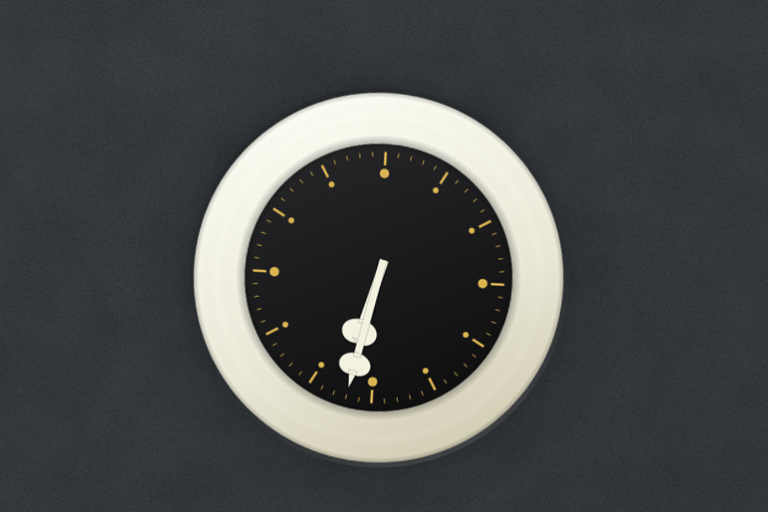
6h32
